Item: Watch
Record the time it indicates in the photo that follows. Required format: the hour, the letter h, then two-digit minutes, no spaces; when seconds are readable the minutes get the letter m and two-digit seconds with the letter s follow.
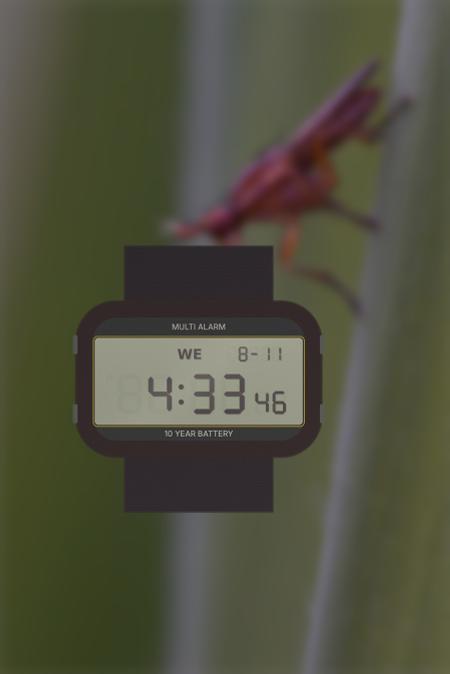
4h33m46s
